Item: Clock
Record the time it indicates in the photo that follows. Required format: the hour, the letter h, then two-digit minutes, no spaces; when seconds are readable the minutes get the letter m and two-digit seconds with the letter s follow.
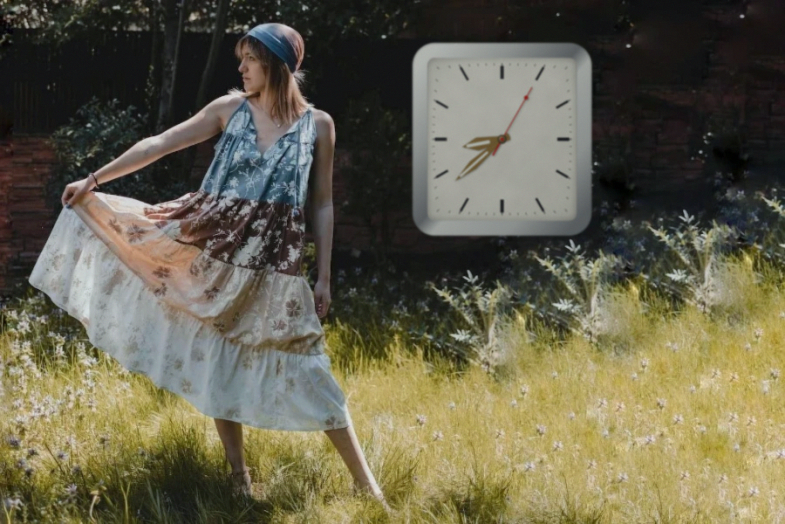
8h38m05s
